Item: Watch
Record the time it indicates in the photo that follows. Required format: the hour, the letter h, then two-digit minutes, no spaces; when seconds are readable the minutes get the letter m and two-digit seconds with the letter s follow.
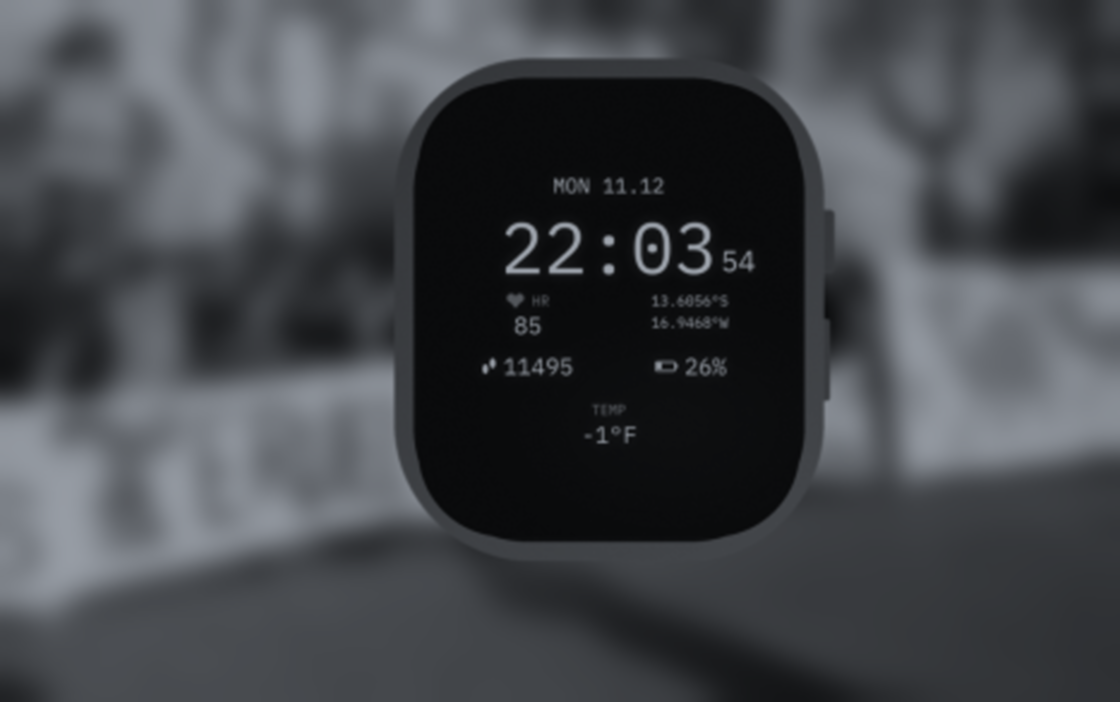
22h03m54s
